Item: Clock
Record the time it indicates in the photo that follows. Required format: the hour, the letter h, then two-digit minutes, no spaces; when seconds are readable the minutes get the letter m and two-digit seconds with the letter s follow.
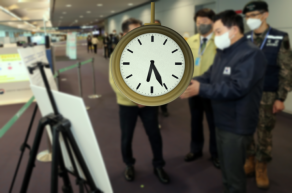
6h26
